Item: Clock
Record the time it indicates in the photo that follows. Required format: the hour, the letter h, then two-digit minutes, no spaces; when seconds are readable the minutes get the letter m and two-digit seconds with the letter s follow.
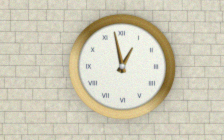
12h58
